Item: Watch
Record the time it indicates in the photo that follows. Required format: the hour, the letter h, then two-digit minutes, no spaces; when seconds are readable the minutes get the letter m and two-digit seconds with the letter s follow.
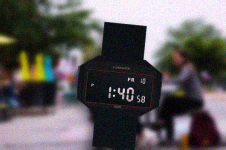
1h40m58s
